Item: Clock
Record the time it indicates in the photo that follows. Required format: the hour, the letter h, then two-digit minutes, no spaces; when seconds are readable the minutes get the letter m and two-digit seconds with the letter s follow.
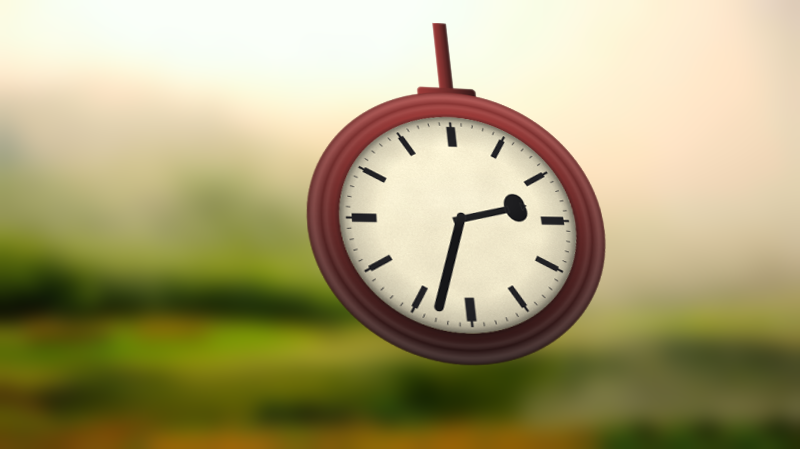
2h33
